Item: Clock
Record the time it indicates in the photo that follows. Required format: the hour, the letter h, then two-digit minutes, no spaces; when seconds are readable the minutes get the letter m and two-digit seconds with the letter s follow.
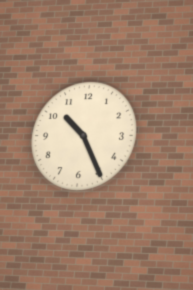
10h25
